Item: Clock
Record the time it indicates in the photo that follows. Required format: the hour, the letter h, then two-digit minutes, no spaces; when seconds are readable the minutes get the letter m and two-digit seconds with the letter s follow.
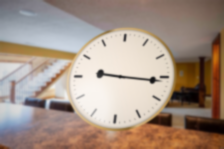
9h16
